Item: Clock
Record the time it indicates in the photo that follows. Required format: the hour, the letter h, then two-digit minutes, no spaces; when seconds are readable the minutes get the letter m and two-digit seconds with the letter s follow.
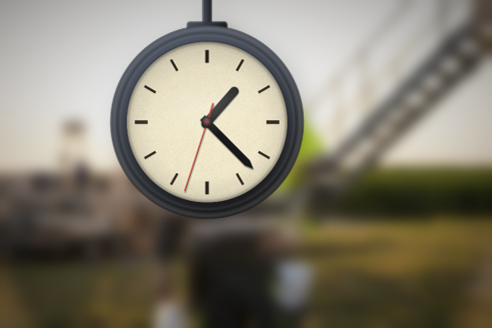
1h22m33s
